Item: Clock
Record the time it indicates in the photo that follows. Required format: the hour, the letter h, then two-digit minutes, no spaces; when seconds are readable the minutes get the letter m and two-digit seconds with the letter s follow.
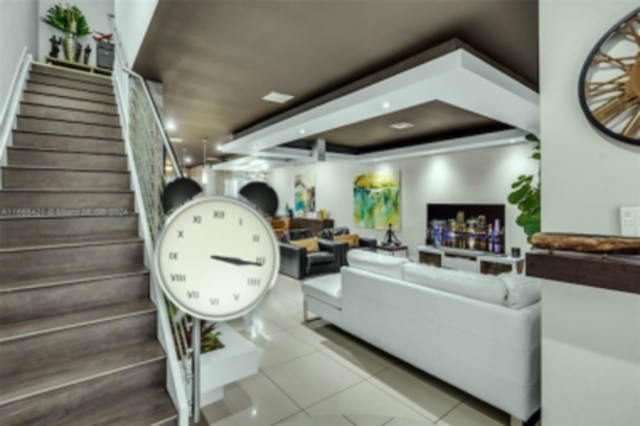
3h16
